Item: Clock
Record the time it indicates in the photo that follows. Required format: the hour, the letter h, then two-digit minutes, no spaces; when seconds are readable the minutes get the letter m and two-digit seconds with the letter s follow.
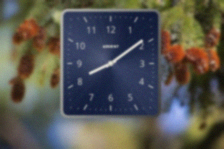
8h09
